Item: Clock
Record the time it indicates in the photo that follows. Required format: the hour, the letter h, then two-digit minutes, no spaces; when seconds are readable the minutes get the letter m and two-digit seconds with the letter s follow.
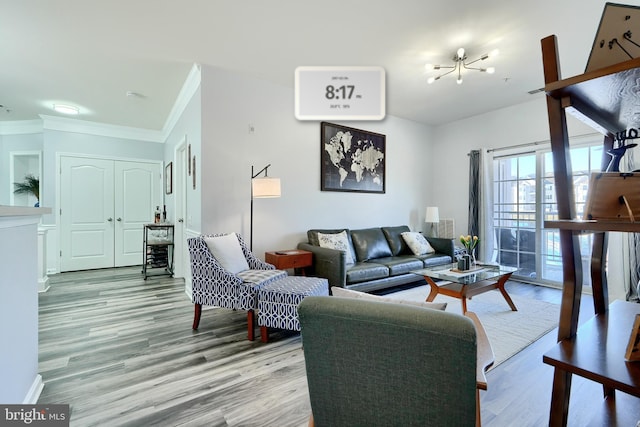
8h17
